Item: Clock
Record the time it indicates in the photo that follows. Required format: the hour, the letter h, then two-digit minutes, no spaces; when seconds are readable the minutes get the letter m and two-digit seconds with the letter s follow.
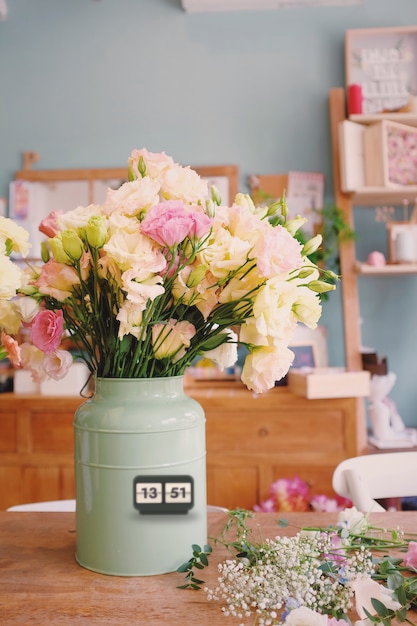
13h51
